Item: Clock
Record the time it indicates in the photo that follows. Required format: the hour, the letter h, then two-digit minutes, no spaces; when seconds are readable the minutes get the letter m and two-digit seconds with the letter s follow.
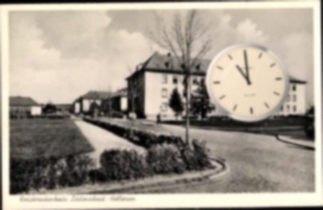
11h00
